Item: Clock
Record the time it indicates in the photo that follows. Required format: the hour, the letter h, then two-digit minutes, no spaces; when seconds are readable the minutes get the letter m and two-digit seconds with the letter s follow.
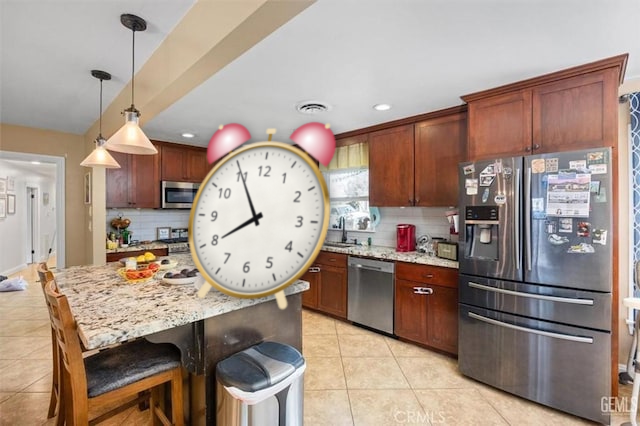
7h55
